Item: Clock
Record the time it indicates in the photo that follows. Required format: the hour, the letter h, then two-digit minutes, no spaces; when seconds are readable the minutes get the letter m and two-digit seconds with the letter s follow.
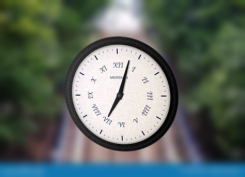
7h03
